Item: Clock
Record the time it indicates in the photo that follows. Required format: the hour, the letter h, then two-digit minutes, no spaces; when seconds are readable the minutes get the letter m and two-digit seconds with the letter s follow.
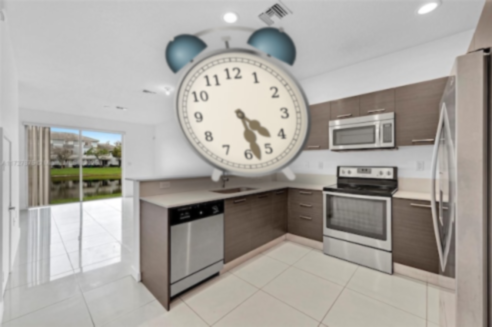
4h28
